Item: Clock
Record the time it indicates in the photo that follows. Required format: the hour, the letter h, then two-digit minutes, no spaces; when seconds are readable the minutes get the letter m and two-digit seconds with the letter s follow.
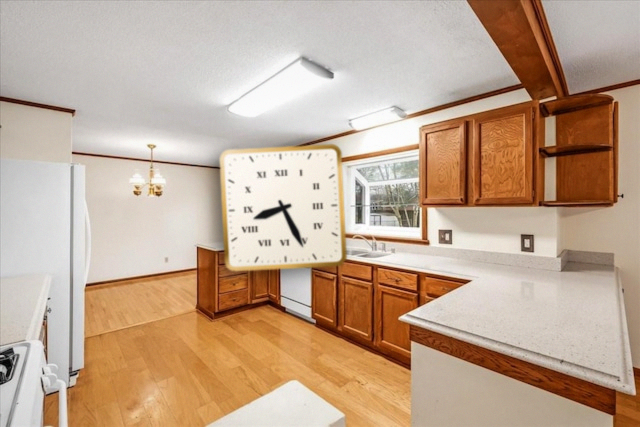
8h26
